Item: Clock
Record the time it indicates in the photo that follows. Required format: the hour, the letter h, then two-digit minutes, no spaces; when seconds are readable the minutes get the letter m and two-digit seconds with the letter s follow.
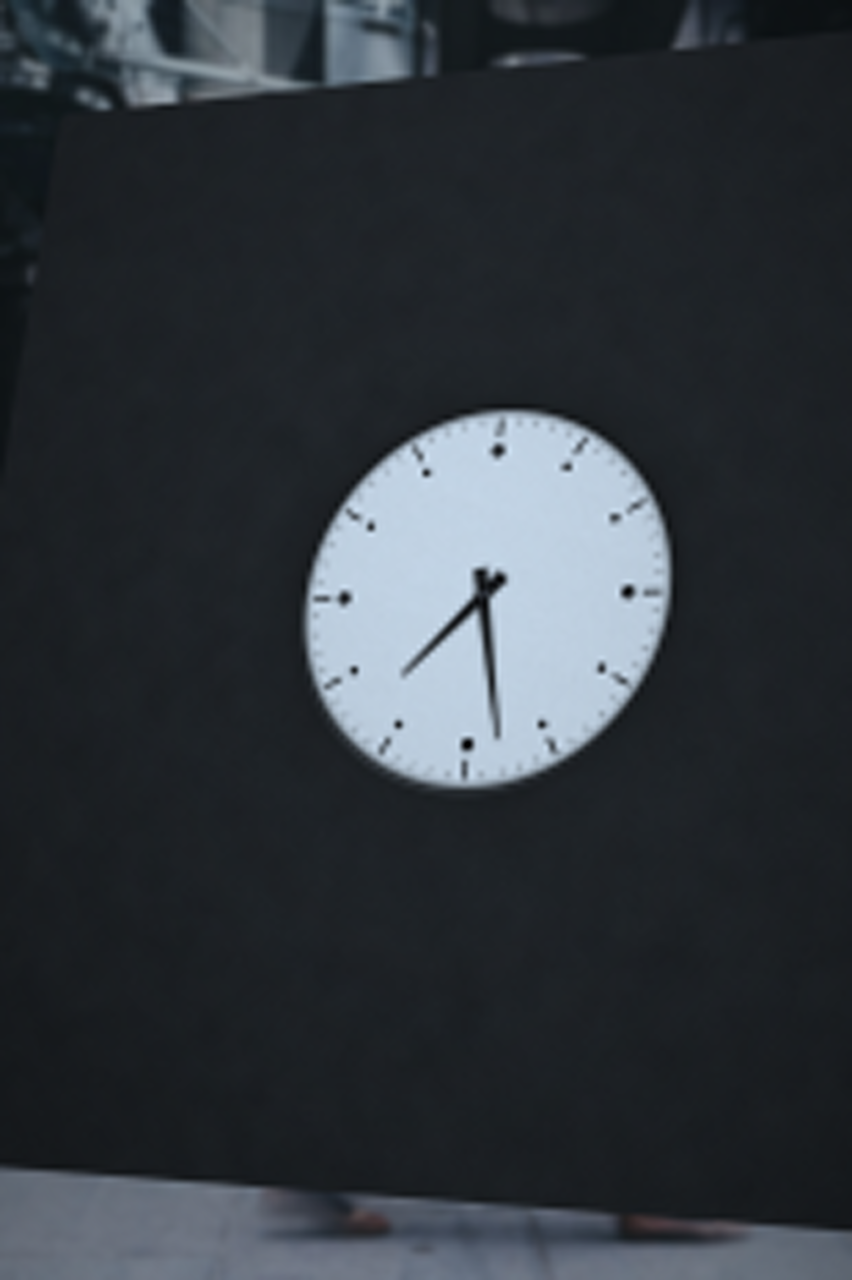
7h28
